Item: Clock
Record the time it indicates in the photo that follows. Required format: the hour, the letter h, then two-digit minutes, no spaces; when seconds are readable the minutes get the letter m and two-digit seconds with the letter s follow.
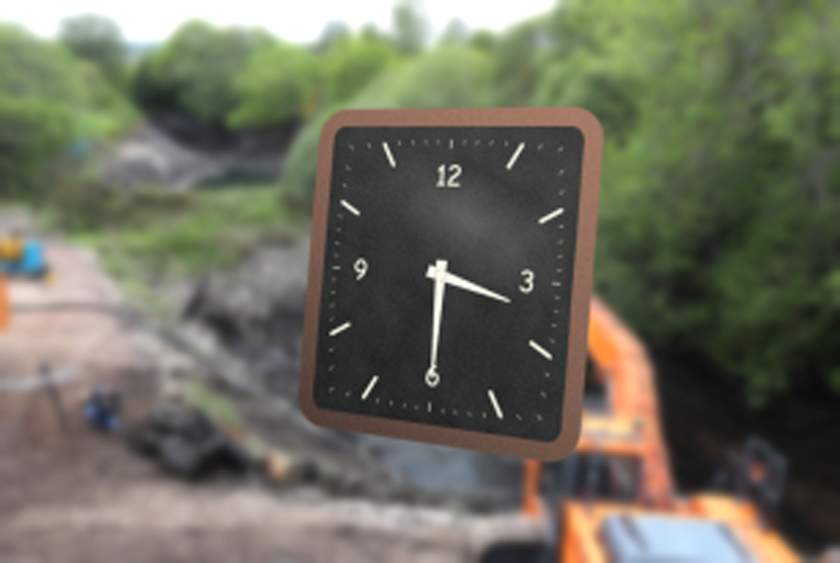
3h30
